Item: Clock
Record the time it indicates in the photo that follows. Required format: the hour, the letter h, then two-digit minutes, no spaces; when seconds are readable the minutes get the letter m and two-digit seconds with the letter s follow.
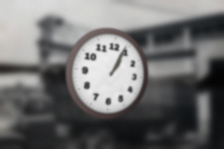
1h04
